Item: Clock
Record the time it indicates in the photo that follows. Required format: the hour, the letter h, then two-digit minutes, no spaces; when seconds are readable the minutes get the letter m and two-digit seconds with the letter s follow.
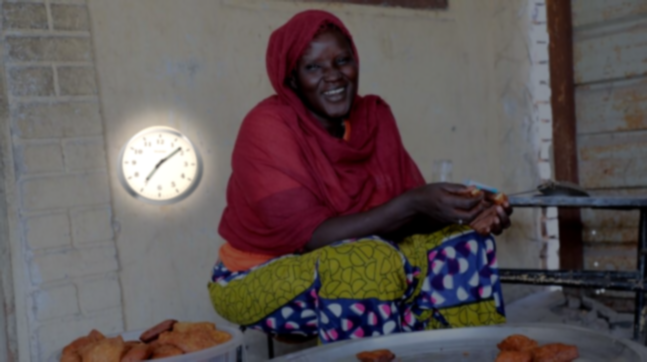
7h08
